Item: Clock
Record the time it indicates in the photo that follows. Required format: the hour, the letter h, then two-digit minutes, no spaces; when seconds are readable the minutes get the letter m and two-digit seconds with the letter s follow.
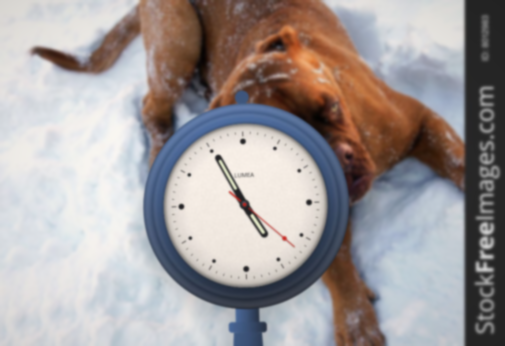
4h55m22s
